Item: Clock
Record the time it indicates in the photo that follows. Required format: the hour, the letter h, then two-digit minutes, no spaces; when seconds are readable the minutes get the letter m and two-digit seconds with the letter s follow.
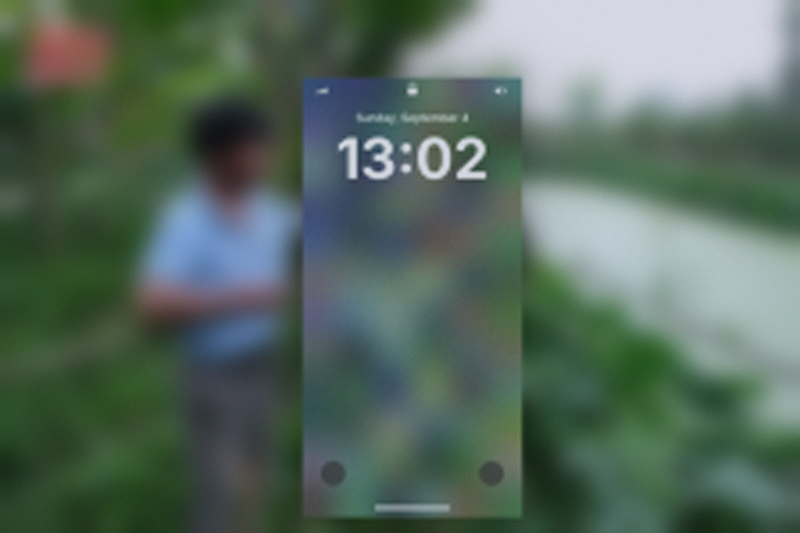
13h02
